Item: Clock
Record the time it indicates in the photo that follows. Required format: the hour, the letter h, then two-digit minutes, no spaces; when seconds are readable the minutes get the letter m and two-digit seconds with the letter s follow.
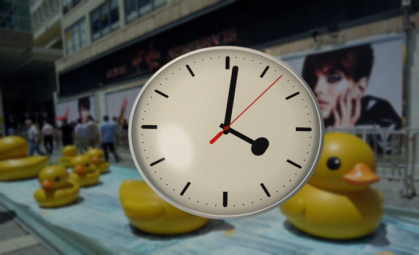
4h01m07s
